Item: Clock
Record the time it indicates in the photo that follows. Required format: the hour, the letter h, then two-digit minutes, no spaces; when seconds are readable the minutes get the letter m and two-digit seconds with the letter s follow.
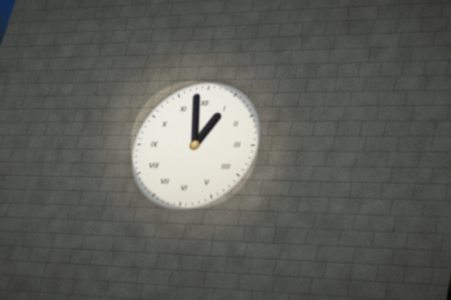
12h58
